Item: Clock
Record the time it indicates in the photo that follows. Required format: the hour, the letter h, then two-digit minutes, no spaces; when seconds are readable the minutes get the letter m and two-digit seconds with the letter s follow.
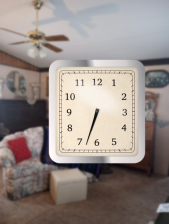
6h33
